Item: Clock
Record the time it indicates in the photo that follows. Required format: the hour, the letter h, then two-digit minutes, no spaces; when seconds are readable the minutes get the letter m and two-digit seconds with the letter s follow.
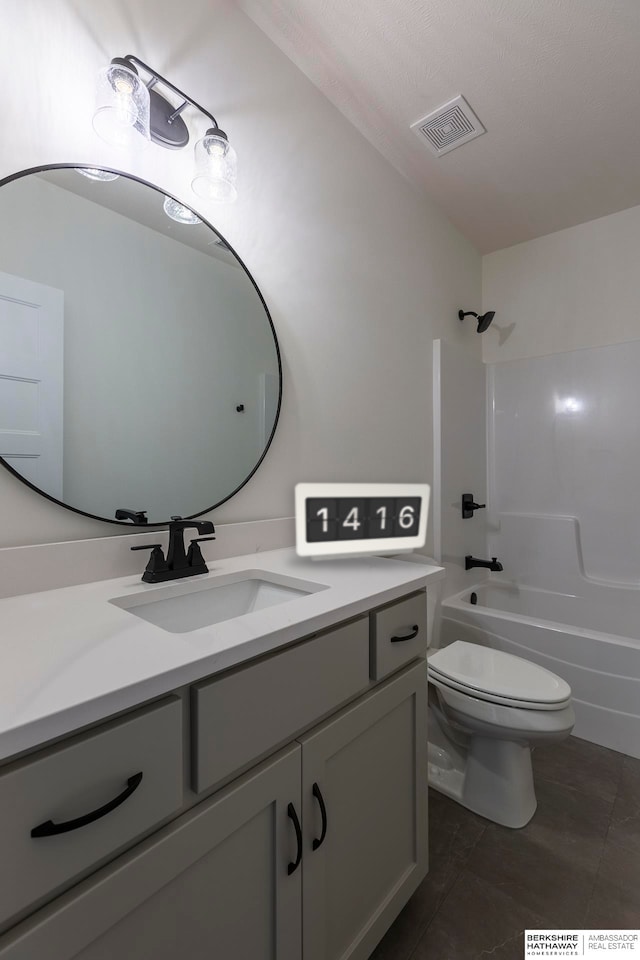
14h16
